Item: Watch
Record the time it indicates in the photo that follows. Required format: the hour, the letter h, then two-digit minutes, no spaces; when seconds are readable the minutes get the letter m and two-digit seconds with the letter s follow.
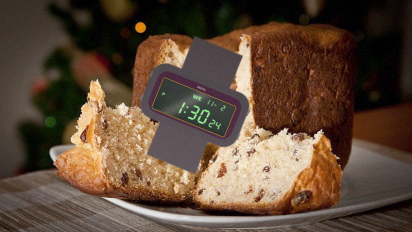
1h30m24s
